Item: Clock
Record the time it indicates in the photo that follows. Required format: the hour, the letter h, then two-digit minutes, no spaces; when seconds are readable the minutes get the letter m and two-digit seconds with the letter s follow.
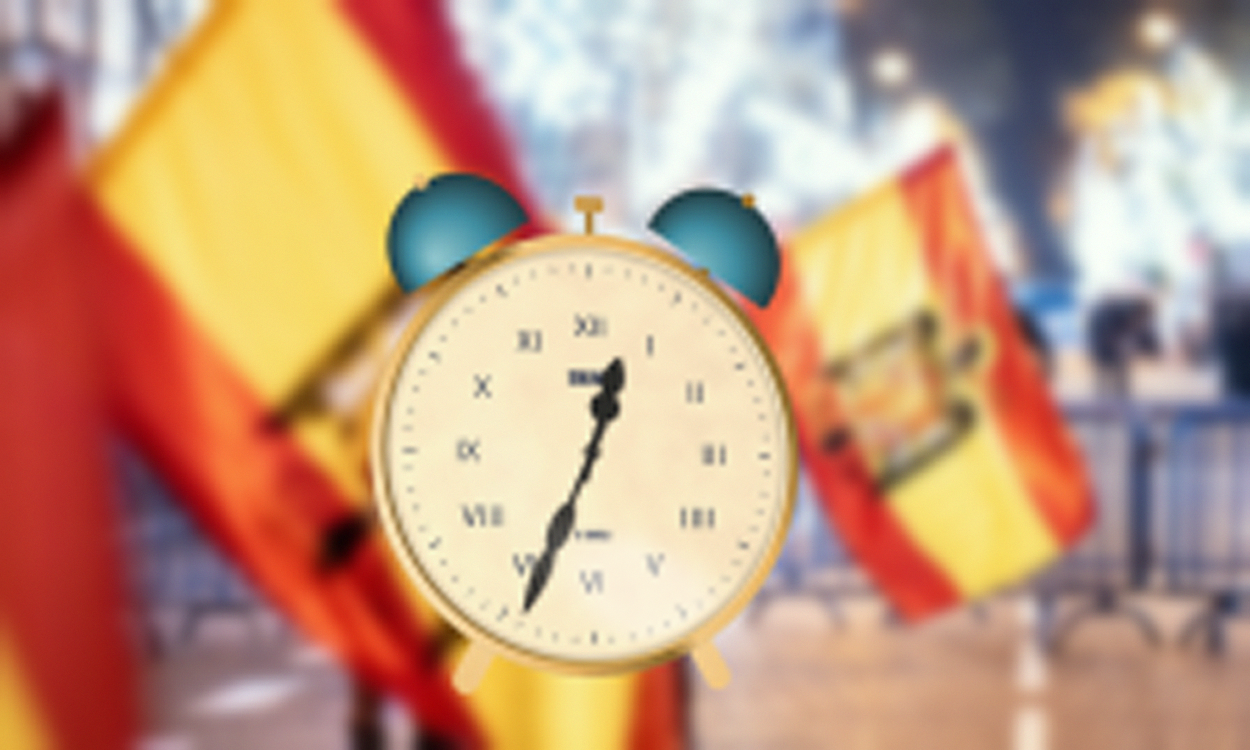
12h34
